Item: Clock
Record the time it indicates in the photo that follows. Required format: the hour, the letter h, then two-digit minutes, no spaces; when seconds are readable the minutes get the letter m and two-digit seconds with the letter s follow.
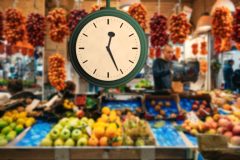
12h26
